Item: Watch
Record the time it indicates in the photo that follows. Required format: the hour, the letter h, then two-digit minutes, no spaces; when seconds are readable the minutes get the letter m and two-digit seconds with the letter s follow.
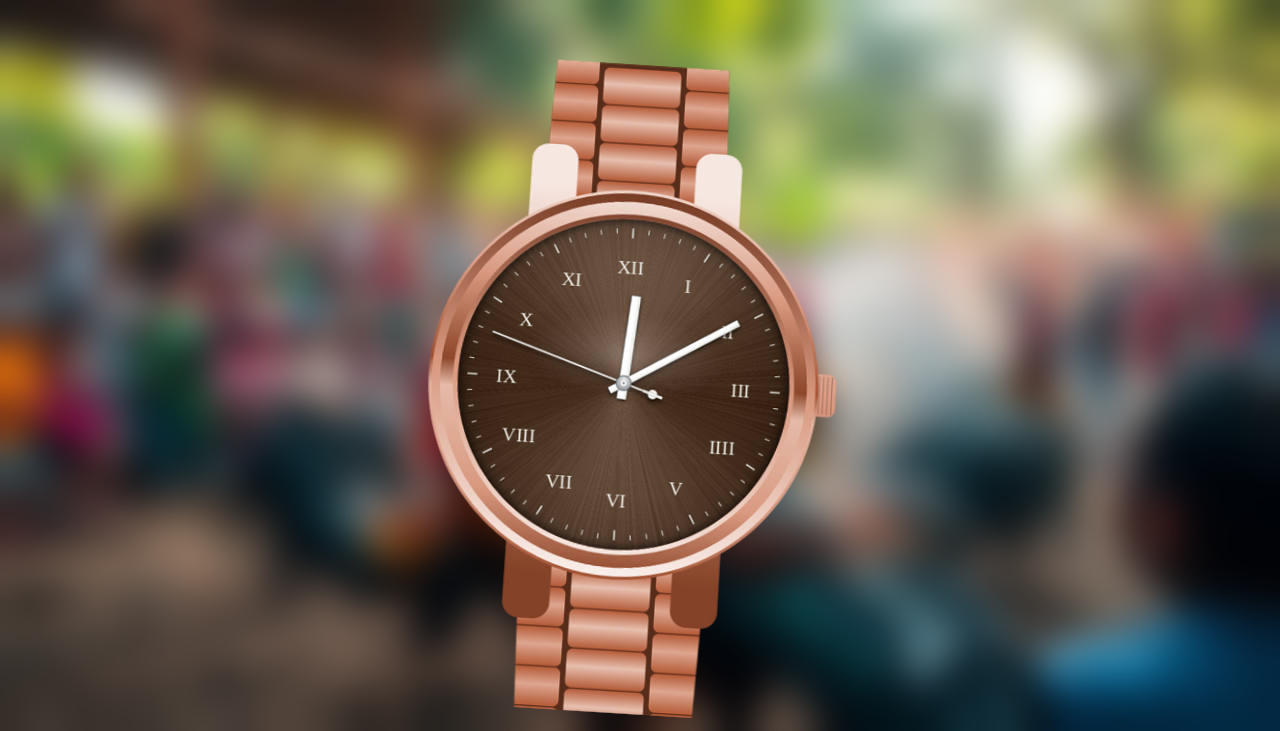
12h09m48s
